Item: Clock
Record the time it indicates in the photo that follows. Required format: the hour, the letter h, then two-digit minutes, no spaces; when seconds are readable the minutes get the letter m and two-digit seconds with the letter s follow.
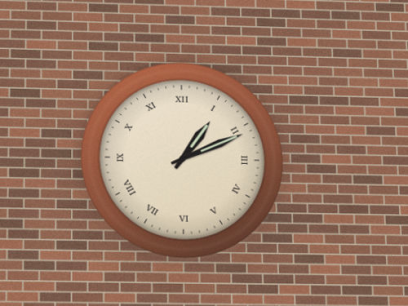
1h11
